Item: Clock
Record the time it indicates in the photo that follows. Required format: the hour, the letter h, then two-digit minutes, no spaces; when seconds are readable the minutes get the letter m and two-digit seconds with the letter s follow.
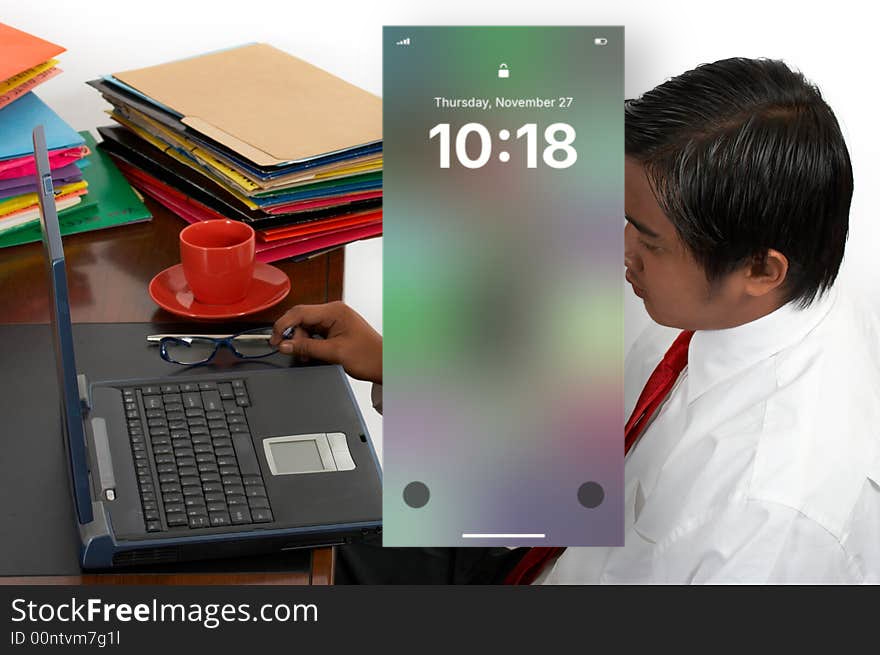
10h18
